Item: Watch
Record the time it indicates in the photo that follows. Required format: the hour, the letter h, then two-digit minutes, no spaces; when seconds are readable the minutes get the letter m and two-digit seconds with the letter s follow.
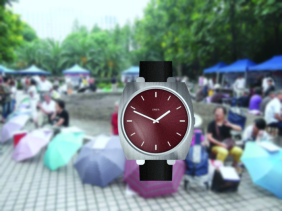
1h49
